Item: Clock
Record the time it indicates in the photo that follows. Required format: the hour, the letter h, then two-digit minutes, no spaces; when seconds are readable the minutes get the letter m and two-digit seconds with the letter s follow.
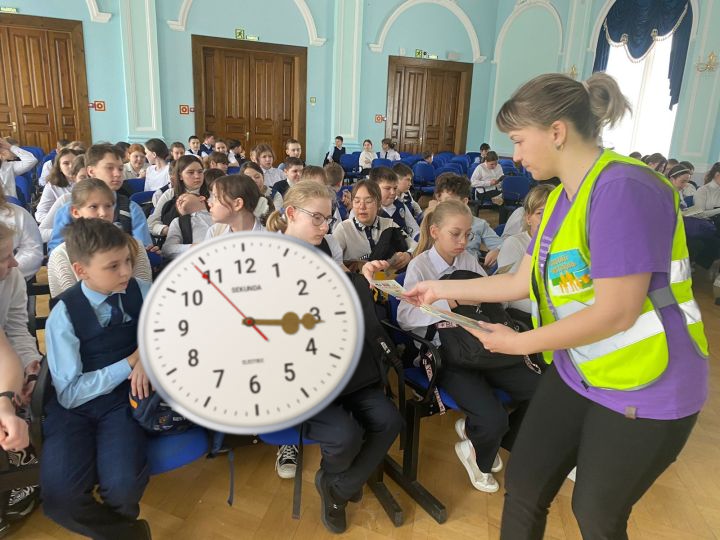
3h15m54s
